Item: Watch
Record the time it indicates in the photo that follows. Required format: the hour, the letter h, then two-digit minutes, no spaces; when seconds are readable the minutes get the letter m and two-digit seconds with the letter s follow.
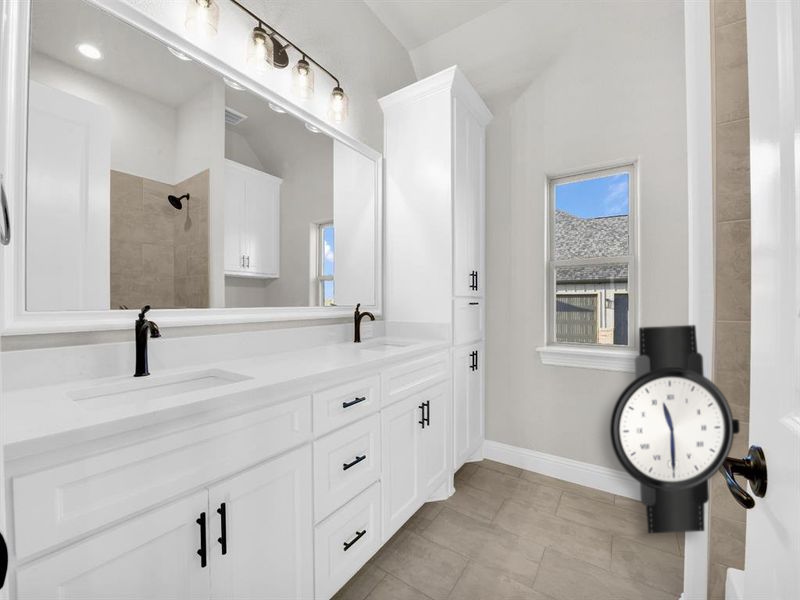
11h30
